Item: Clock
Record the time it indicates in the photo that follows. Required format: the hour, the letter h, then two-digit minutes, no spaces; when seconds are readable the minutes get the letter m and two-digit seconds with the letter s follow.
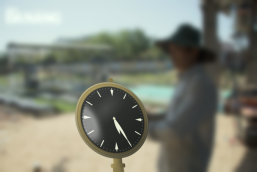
5h25
